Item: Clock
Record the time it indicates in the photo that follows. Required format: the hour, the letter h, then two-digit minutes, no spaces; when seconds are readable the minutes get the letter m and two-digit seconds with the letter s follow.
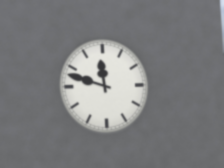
11h48
